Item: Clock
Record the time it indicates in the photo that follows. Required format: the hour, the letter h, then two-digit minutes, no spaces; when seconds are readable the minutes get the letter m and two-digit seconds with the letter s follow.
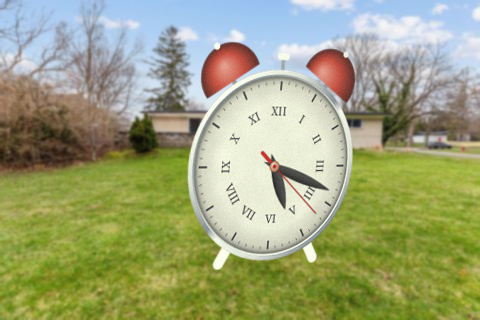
5h18m22s
